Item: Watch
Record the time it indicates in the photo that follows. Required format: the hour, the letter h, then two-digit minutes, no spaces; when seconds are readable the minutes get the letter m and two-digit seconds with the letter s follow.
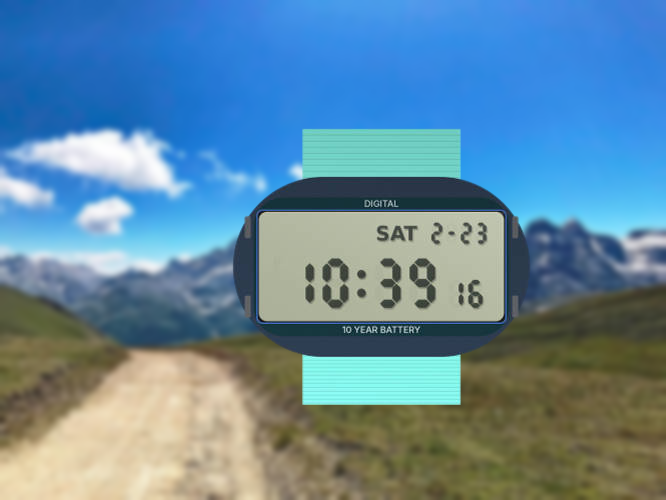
10h39m16s
